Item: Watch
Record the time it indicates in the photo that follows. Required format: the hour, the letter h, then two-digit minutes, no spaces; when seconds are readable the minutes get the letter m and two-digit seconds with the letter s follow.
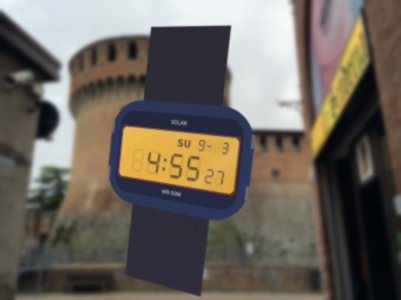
4h55m27s
